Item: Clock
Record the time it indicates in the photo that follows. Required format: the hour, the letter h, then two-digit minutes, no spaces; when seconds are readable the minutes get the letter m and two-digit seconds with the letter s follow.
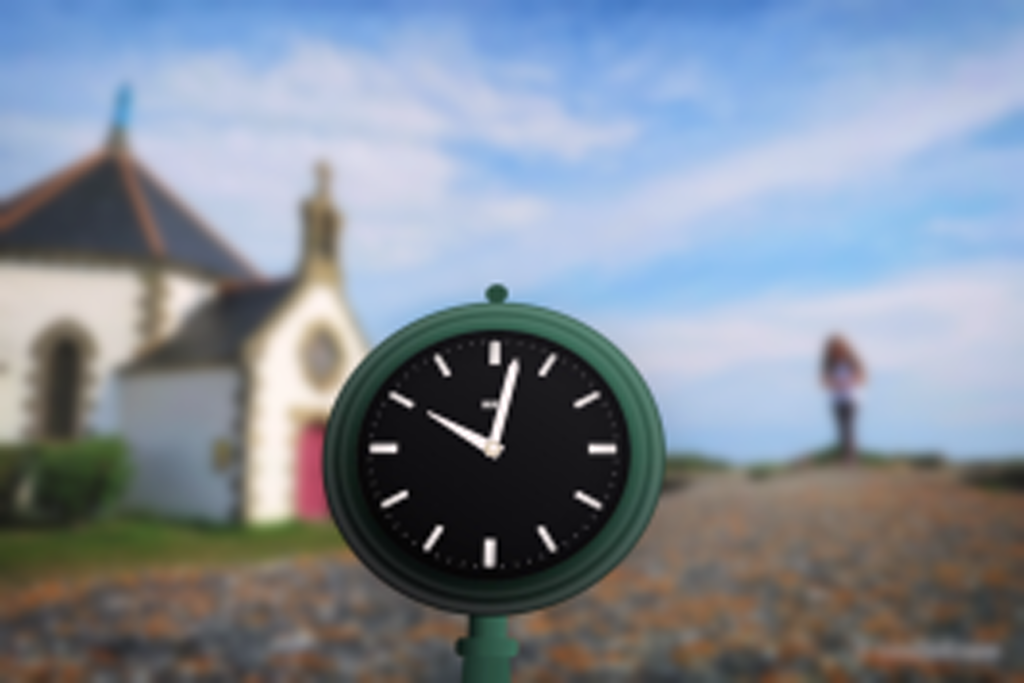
10h02
